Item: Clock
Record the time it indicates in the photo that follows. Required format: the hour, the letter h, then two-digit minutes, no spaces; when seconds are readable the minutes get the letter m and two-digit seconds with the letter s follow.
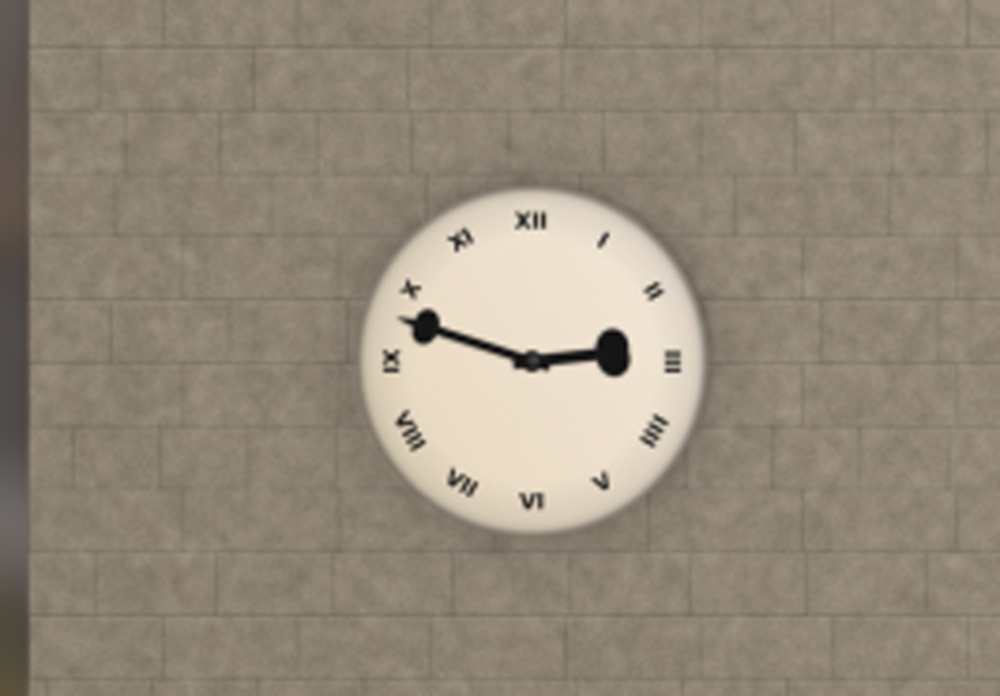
2h48
